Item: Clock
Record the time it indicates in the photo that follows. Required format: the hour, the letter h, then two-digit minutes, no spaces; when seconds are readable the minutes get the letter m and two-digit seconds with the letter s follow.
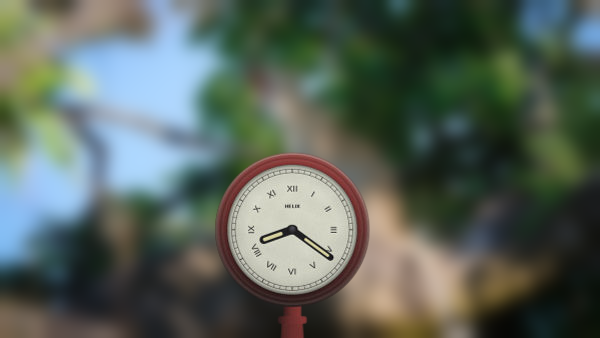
8h21
